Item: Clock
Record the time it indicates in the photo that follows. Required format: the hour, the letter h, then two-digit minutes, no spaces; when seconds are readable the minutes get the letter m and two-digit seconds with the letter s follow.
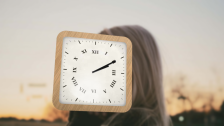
2h10
